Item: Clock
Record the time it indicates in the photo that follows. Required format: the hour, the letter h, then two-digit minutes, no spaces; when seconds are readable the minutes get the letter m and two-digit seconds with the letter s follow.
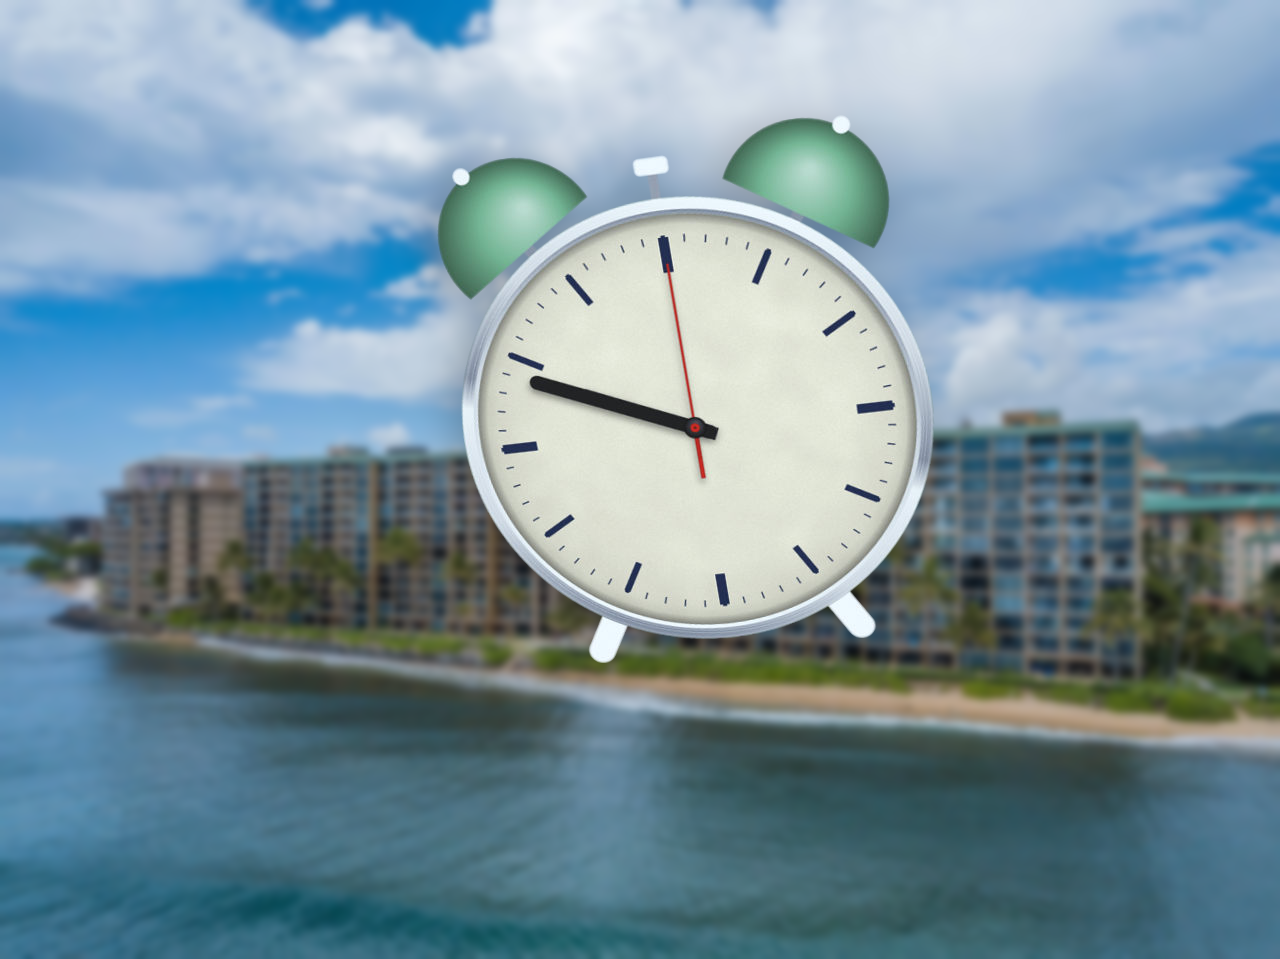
9h49m00s
